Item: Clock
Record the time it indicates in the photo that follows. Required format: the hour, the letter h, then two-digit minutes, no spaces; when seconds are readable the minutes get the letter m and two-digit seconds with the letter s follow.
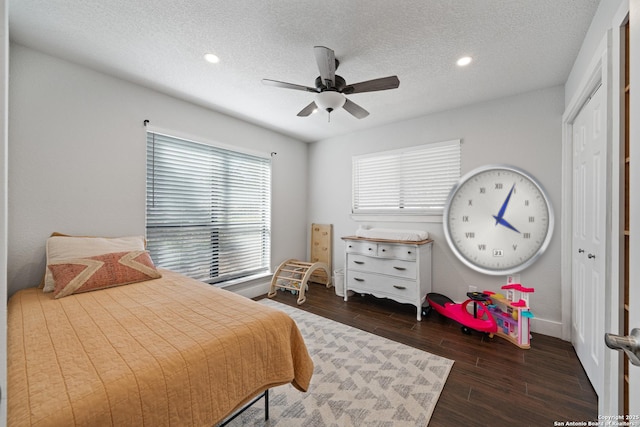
4h04
